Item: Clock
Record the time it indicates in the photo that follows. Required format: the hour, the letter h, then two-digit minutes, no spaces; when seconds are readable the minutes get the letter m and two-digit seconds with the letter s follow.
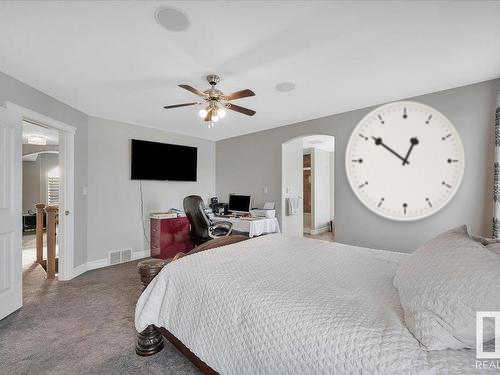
12h51
